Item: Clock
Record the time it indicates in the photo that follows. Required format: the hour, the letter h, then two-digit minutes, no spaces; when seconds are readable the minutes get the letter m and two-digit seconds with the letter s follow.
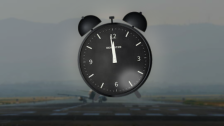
11h59
